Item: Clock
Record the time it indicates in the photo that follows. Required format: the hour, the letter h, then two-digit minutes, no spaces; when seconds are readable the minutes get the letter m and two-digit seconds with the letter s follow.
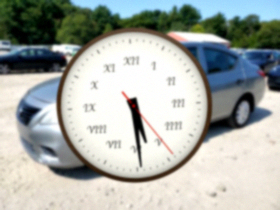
5h29m24s
